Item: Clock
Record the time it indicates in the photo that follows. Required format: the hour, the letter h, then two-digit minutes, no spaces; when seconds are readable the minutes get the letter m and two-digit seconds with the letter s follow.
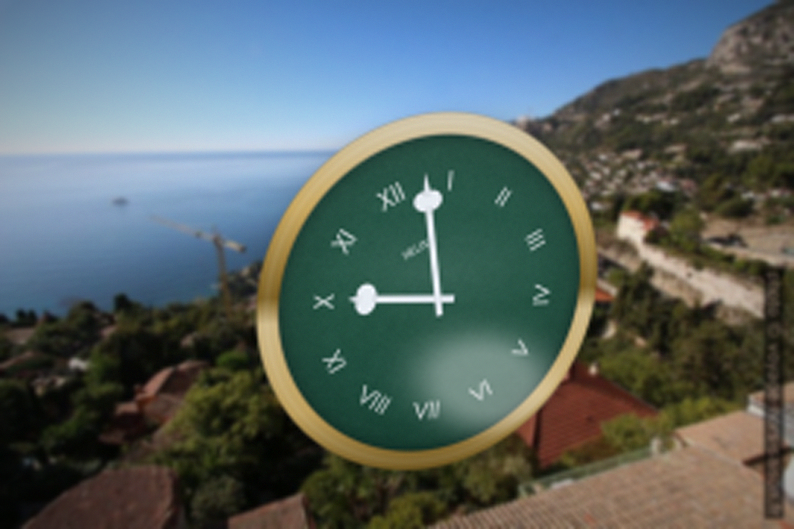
10h03
